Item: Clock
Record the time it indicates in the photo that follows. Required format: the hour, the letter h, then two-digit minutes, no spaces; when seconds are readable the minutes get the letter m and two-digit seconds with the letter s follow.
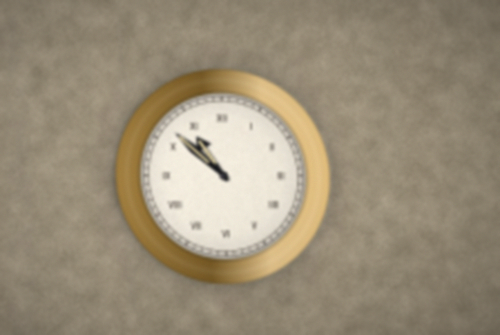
10h52
